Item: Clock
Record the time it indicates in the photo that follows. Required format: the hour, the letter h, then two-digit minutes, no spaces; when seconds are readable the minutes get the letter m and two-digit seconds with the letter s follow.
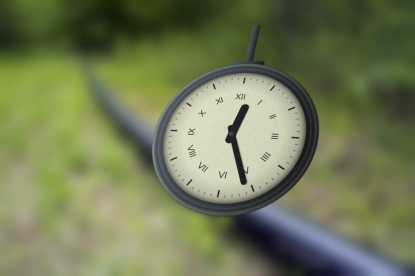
12h26
